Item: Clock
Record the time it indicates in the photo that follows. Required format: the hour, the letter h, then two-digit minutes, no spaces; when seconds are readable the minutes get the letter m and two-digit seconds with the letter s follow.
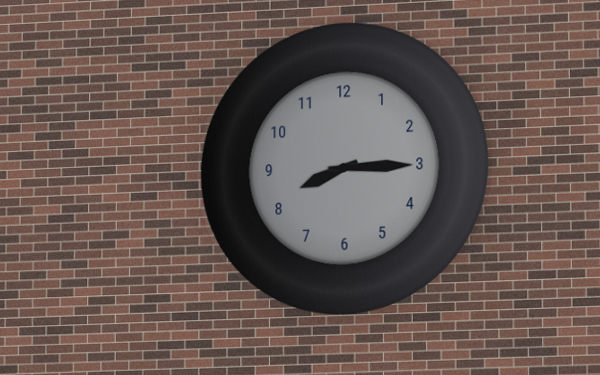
8h15
